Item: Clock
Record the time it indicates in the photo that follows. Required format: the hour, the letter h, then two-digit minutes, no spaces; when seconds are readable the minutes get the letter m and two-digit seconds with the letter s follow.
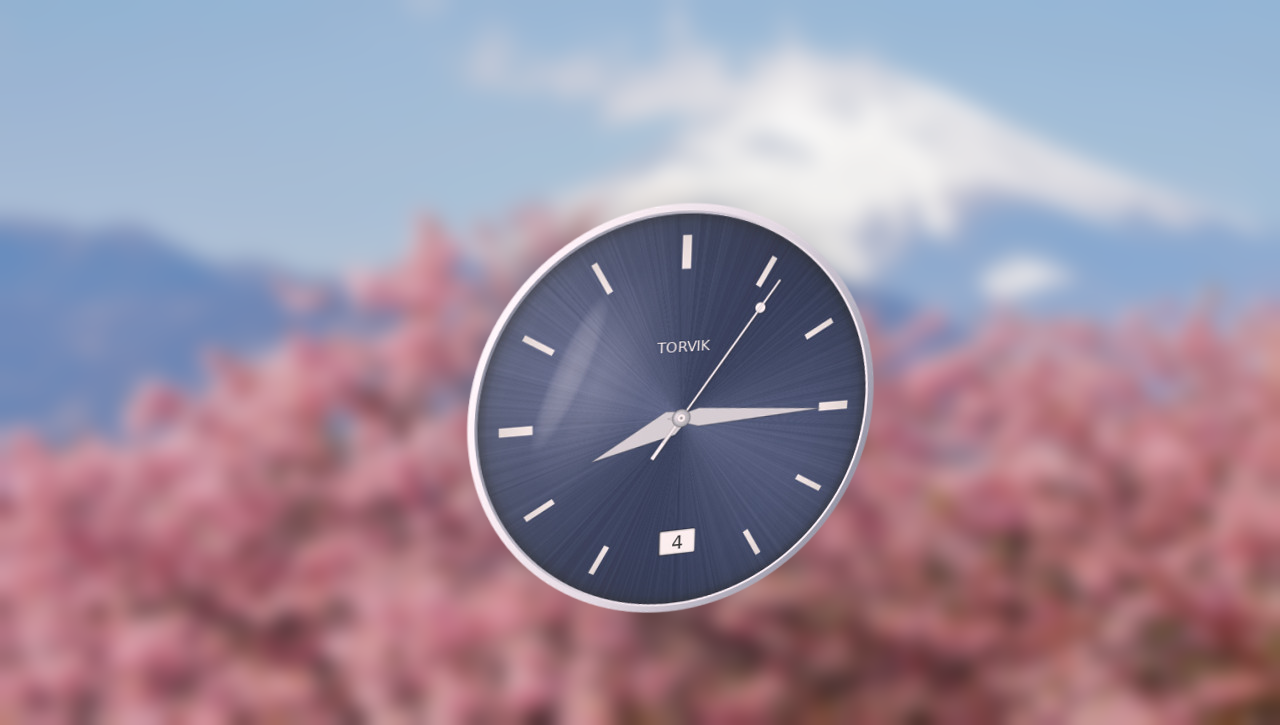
8h15m06s
